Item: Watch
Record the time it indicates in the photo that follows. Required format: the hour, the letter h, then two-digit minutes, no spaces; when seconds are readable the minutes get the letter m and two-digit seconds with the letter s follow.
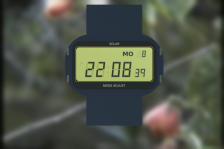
22h08m39s
